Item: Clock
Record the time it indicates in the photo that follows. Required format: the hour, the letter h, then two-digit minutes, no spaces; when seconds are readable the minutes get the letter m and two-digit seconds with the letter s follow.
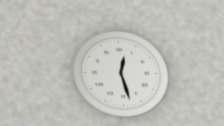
12h28
